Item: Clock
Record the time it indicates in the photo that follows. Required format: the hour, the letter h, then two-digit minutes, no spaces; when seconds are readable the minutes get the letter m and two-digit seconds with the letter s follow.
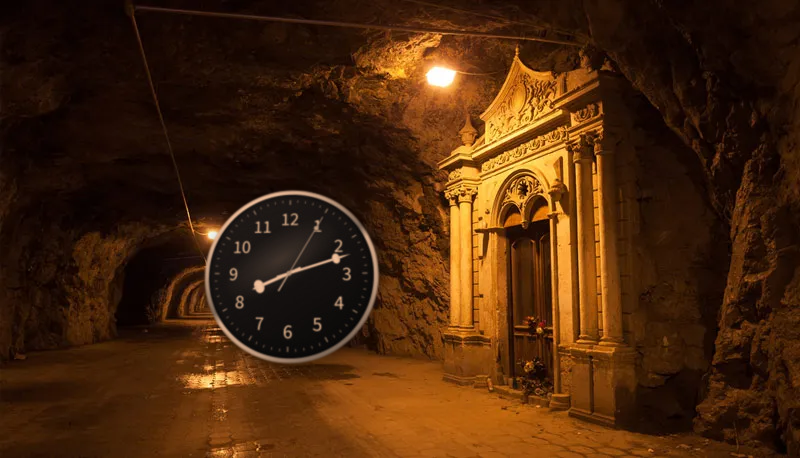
8h12m05s
